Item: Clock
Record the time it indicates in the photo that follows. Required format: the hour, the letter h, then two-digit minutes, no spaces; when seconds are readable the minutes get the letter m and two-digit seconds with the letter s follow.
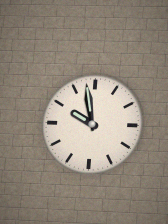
9h58
